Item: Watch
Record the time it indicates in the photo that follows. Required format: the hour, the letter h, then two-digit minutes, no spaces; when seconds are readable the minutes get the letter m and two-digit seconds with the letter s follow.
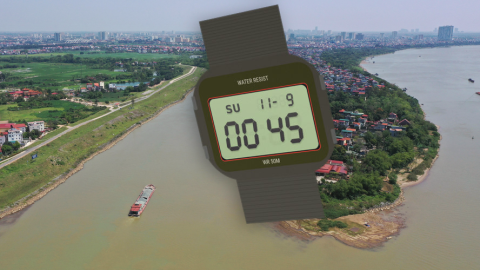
0h45
